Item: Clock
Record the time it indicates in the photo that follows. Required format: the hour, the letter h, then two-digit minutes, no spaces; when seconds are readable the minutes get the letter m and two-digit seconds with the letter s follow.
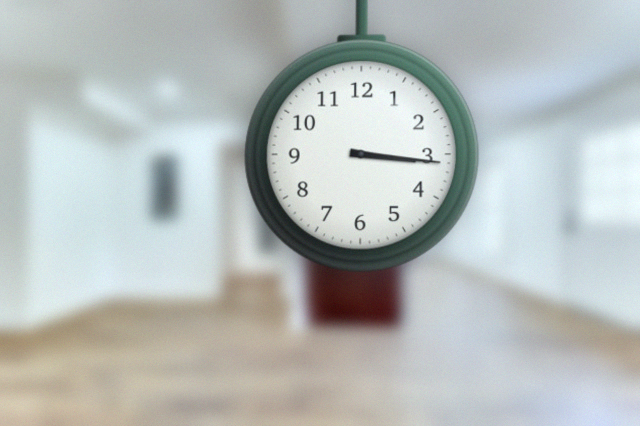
3h16
